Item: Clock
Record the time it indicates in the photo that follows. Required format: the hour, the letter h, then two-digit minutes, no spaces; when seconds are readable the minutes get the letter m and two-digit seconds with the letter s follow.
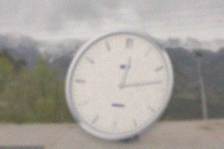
12h13
